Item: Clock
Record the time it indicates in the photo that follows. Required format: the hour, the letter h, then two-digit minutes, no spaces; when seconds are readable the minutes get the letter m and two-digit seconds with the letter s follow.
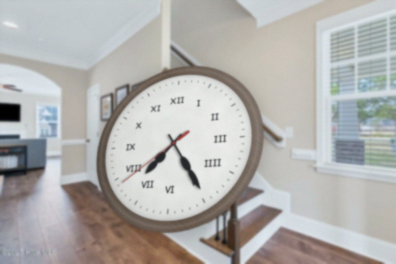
7h24m39s
